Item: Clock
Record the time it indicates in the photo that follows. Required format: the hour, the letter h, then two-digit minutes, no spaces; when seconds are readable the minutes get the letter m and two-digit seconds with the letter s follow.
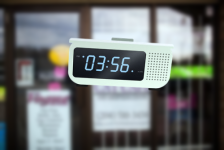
3h56
